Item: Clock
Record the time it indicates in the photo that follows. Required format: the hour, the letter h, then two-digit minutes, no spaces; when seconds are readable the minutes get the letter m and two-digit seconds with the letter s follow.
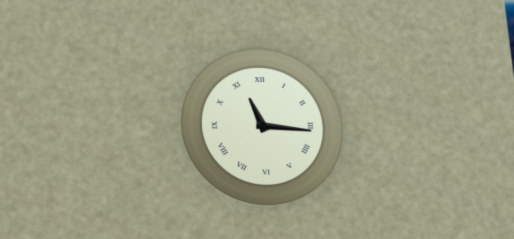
11h16
